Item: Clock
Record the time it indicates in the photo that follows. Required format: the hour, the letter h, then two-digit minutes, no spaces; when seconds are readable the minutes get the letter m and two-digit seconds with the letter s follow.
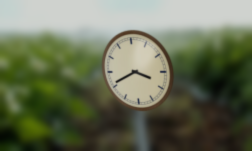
3h41
